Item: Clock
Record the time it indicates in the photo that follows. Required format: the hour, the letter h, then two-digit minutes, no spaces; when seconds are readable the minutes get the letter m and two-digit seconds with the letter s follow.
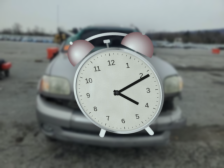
4h11
